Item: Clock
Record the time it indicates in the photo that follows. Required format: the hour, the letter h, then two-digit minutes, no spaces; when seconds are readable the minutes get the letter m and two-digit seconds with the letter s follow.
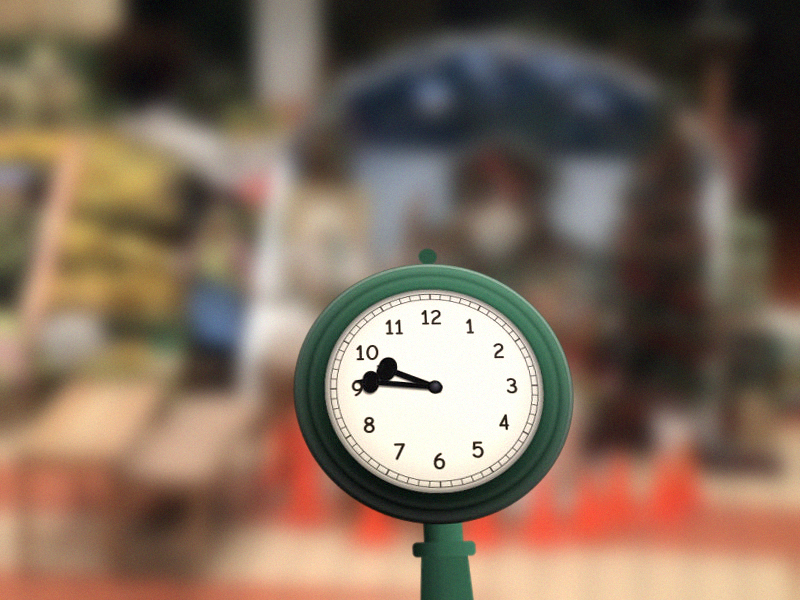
9h46
